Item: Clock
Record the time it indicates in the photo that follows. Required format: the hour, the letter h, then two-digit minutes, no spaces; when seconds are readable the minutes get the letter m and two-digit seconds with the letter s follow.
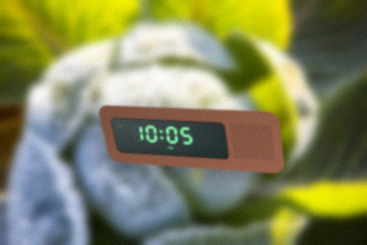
10h05
